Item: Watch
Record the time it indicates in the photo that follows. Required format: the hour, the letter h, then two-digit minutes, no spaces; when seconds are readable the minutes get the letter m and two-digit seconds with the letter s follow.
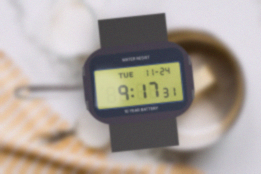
9h17m31s
